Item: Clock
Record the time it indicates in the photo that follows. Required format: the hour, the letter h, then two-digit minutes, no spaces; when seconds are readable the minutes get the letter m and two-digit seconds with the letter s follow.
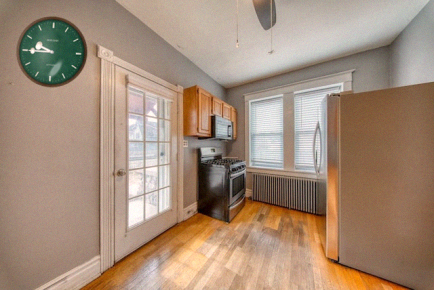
9h45
